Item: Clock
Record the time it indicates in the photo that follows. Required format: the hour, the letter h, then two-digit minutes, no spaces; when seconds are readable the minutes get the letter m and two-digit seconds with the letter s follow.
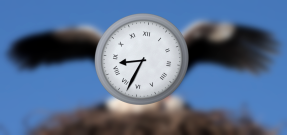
8h33
